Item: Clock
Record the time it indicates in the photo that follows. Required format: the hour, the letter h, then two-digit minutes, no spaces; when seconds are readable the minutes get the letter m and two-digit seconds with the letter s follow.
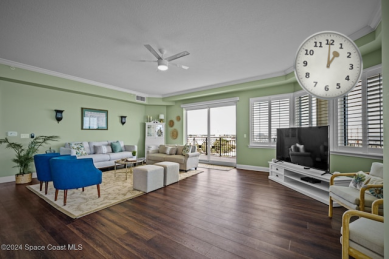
1h00
